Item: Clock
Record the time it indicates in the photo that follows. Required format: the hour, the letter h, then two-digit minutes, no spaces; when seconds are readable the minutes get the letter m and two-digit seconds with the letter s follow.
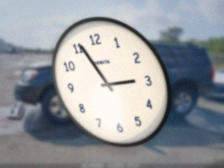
2h56
